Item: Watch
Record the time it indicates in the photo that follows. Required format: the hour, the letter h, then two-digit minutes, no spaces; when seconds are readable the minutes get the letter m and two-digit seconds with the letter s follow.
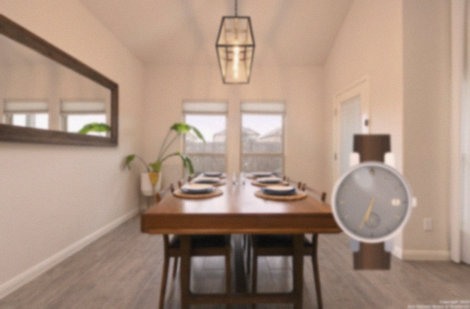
6h34
